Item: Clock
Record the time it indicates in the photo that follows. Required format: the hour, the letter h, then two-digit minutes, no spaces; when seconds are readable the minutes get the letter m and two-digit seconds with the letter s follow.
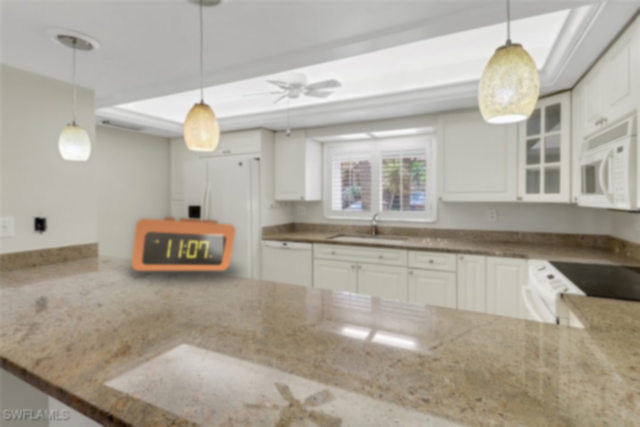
11h07
